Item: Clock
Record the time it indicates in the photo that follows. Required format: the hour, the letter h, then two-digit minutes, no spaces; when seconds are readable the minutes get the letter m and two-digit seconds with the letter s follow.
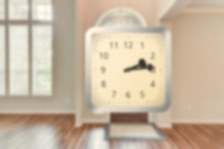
2h14
